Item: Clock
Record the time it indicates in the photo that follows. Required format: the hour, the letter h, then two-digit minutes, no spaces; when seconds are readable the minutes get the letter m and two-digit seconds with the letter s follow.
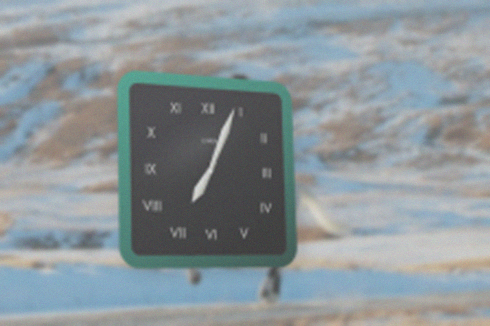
7h04
